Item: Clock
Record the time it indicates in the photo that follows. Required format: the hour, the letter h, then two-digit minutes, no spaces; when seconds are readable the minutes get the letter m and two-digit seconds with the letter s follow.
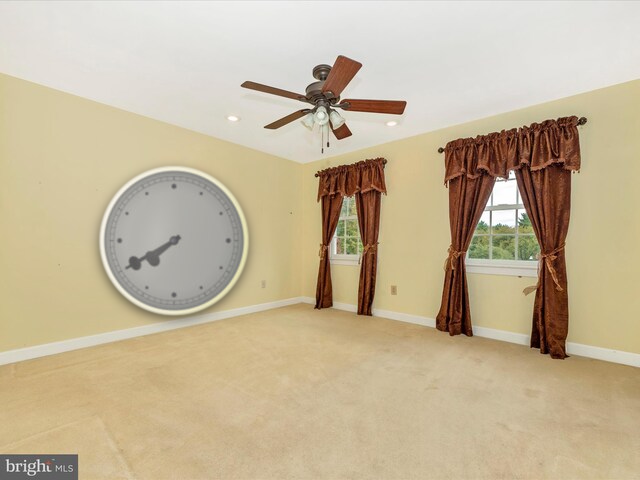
7h40
